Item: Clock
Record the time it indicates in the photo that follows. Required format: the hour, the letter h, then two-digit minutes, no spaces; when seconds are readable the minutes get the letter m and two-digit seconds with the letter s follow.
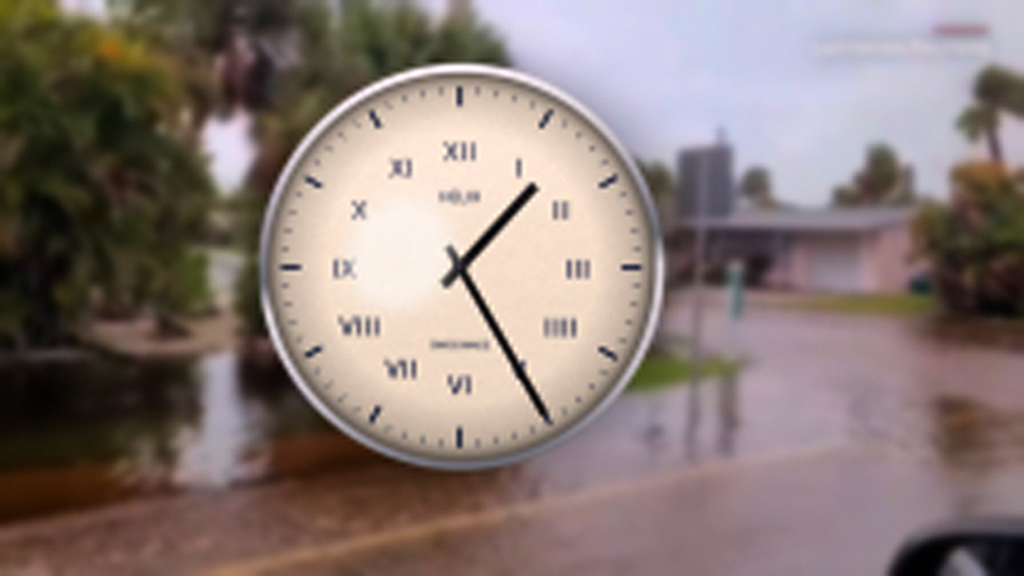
1h25
